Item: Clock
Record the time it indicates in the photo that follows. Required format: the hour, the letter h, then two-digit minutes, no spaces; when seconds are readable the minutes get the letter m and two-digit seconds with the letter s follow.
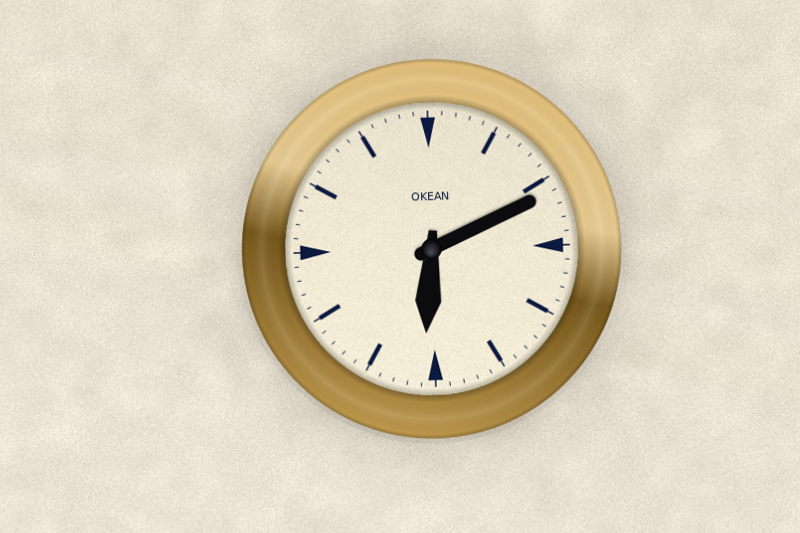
6h11
